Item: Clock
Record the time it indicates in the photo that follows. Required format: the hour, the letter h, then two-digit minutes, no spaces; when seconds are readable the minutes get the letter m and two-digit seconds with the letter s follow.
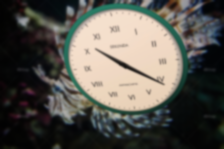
10h21
